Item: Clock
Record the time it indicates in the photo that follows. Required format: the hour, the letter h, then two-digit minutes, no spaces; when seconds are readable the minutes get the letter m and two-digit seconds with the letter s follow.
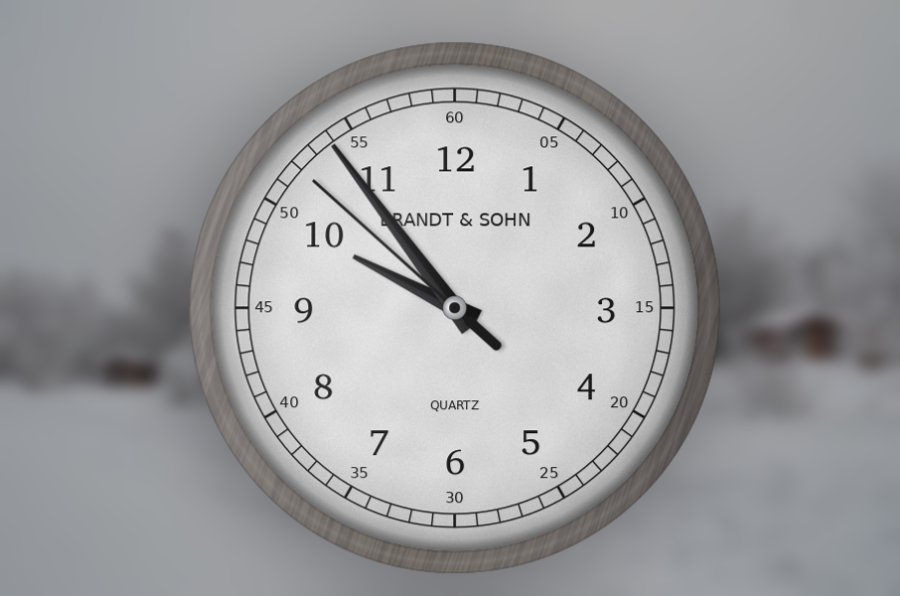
9h53m52s
